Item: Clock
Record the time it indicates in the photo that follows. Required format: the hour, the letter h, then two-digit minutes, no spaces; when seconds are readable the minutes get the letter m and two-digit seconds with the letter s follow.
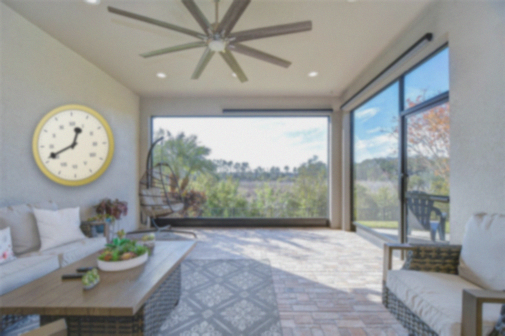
12h41
